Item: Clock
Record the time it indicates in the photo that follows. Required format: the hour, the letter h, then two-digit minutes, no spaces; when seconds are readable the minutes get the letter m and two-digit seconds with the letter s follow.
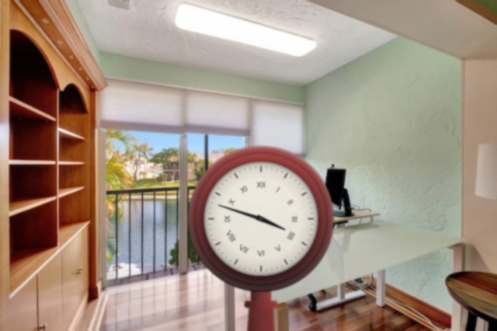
3h48
